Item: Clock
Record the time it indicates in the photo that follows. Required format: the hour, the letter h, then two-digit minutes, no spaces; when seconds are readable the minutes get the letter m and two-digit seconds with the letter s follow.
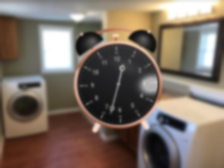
12h33
